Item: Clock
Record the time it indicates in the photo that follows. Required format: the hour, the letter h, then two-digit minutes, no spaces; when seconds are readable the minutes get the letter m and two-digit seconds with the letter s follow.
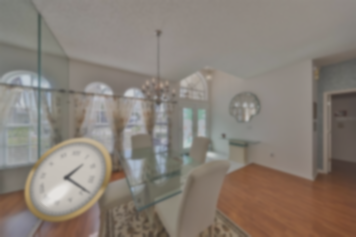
1h19
